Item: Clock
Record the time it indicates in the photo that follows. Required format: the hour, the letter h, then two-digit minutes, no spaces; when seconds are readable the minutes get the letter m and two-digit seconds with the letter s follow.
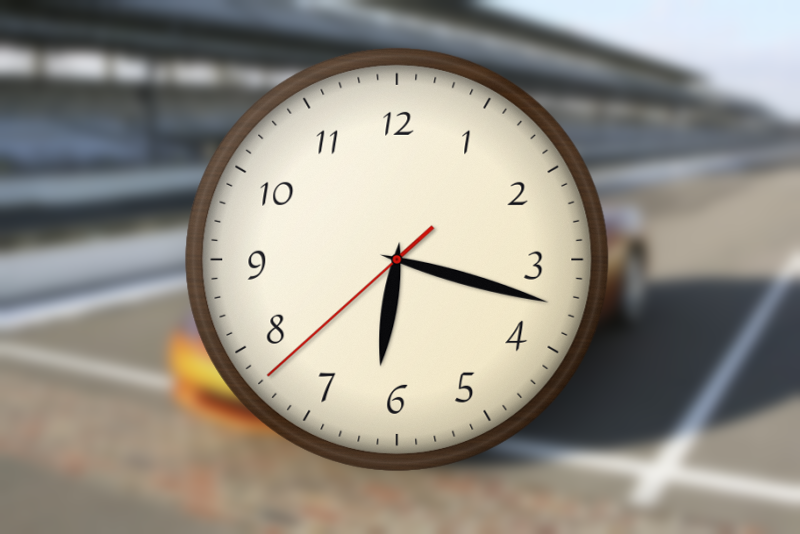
6h17m38s
